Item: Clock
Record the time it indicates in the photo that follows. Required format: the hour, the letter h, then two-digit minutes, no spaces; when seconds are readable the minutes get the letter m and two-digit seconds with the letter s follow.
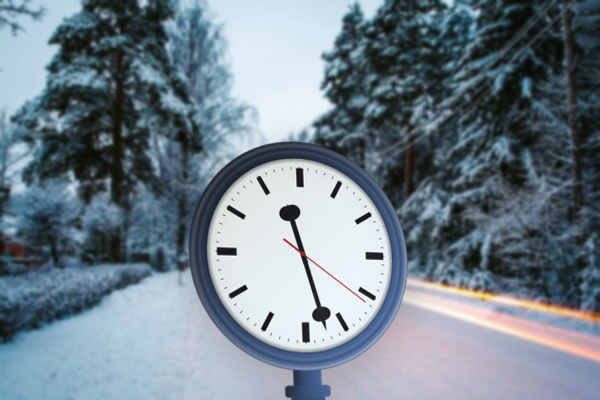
11h27m21s
